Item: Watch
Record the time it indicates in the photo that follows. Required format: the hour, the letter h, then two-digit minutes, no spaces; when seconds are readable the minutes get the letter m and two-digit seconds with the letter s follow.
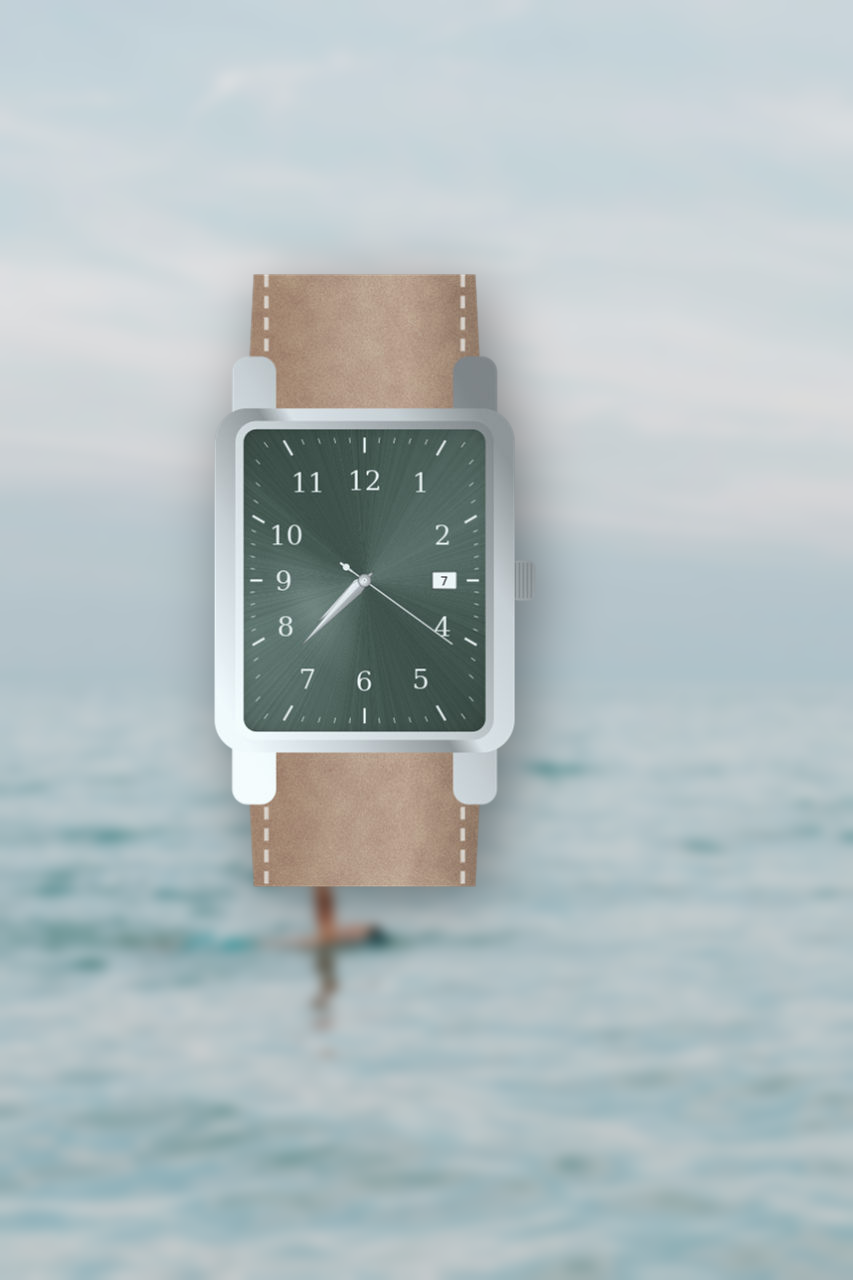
7h37m21s
